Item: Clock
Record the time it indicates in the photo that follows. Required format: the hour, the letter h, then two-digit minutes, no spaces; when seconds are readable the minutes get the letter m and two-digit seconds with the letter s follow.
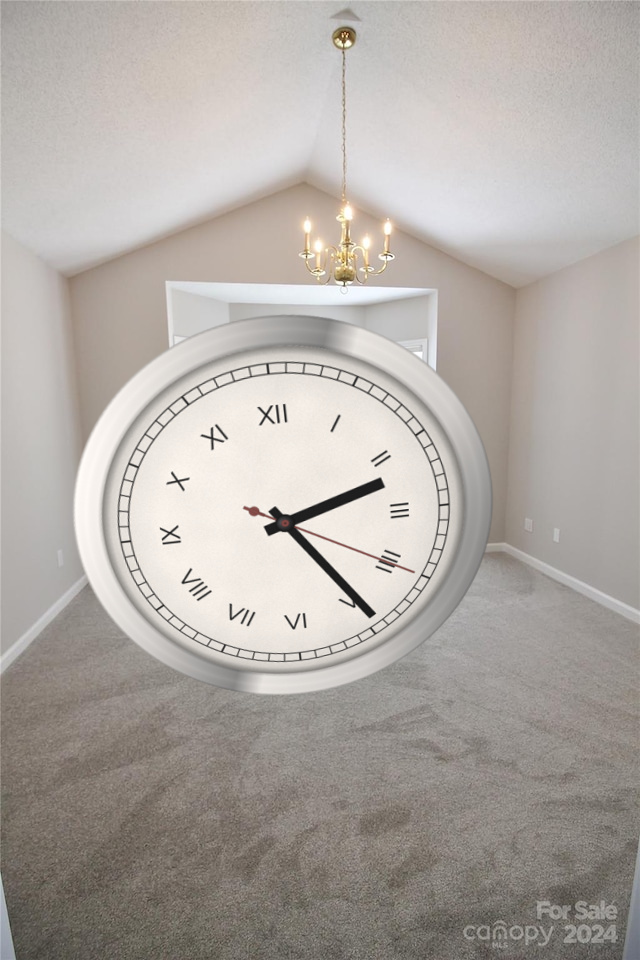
2h24m20s
